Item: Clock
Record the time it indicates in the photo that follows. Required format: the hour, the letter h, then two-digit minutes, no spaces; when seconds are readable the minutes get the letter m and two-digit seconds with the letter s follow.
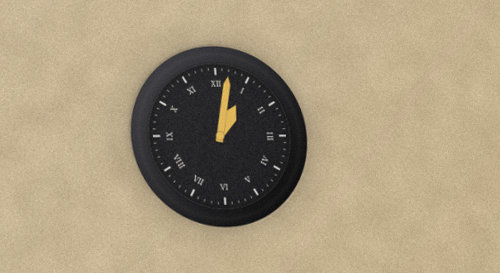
1h02
